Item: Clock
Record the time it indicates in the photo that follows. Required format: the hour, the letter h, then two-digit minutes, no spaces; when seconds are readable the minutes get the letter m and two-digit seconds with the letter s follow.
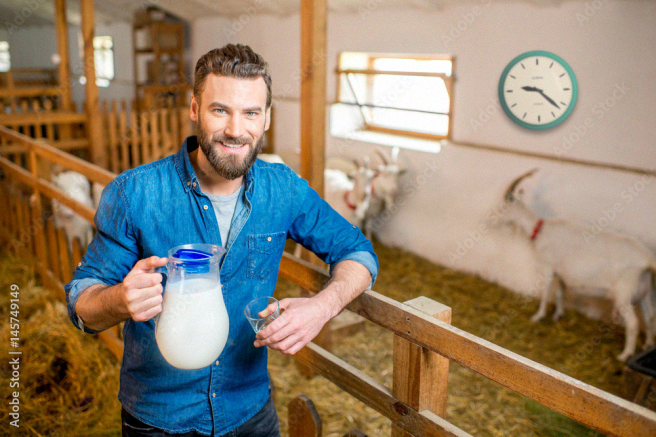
9h22
